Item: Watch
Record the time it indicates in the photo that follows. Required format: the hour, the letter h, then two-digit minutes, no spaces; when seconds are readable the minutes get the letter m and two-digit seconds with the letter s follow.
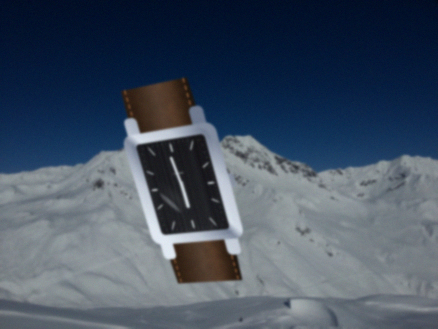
5h59
